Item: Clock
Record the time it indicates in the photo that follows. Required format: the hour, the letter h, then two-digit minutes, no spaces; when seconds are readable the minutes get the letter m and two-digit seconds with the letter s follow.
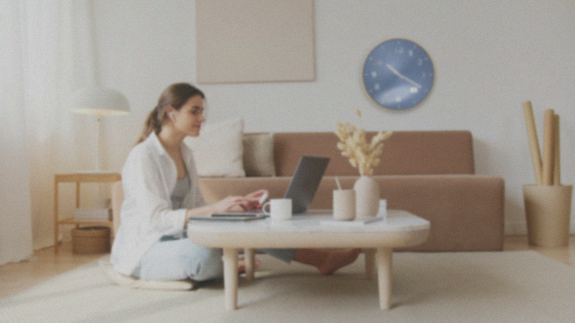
10h20
